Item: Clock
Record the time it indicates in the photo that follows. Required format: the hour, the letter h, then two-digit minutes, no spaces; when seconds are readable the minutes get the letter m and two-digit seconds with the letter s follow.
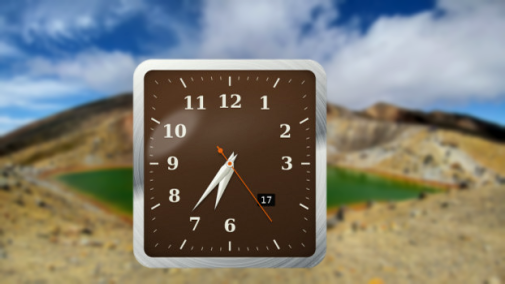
6h36m24s
